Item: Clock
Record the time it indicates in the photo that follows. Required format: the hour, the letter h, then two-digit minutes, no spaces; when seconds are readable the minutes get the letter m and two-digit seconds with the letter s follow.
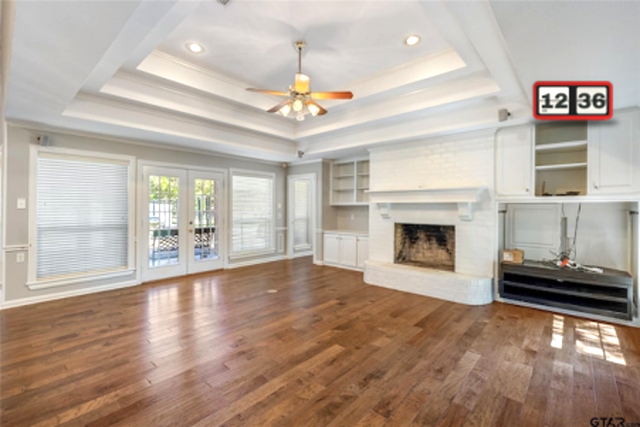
12h36
